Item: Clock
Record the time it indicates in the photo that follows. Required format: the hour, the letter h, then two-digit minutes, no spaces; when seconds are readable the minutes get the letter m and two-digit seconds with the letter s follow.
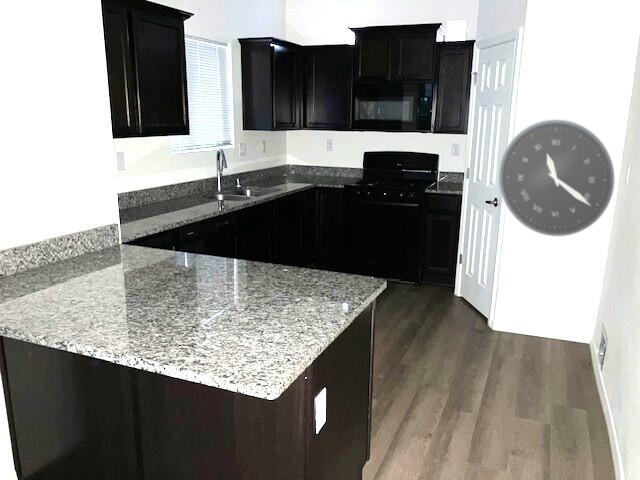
11h21
